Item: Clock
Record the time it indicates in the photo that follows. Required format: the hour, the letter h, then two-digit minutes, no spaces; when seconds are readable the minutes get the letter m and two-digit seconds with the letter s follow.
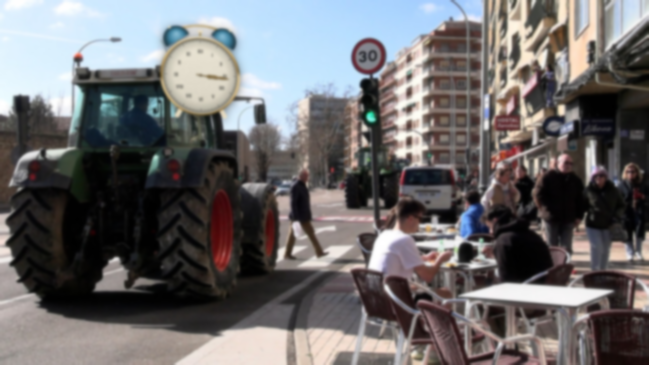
3h16
